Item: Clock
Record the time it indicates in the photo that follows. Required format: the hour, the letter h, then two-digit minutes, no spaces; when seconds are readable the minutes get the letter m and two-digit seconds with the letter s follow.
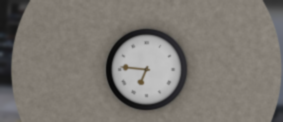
6h46
